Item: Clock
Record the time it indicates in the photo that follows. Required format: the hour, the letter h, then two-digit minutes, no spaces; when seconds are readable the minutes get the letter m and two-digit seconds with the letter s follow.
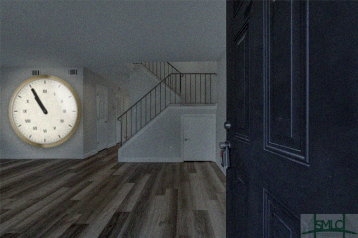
10h55
